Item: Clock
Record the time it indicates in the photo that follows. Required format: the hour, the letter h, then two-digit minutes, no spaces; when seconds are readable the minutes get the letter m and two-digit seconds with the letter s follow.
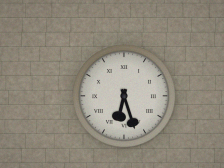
6h27
